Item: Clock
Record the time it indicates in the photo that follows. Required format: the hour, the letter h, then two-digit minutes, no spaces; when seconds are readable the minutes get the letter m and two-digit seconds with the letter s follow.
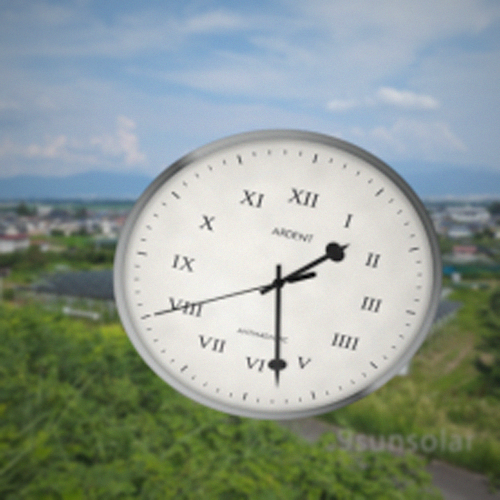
1h27m40s
